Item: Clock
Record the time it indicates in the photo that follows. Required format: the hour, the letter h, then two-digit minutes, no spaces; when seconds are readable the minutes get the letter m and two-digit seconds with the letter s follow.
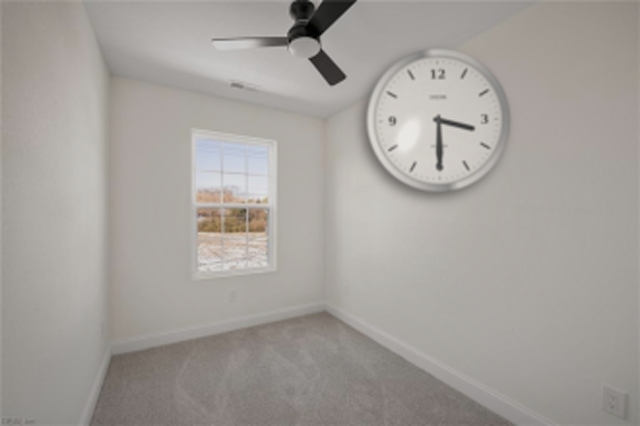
3h30
